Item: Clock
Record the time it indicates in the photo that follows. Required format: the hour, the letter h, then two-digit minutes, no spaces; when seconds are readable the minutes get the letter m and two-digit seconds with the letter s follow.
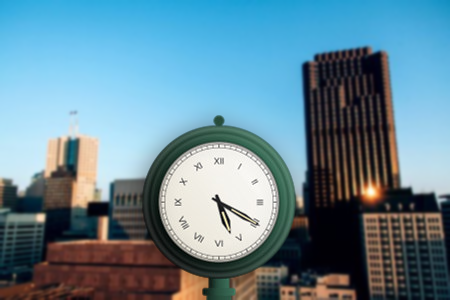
5h20
